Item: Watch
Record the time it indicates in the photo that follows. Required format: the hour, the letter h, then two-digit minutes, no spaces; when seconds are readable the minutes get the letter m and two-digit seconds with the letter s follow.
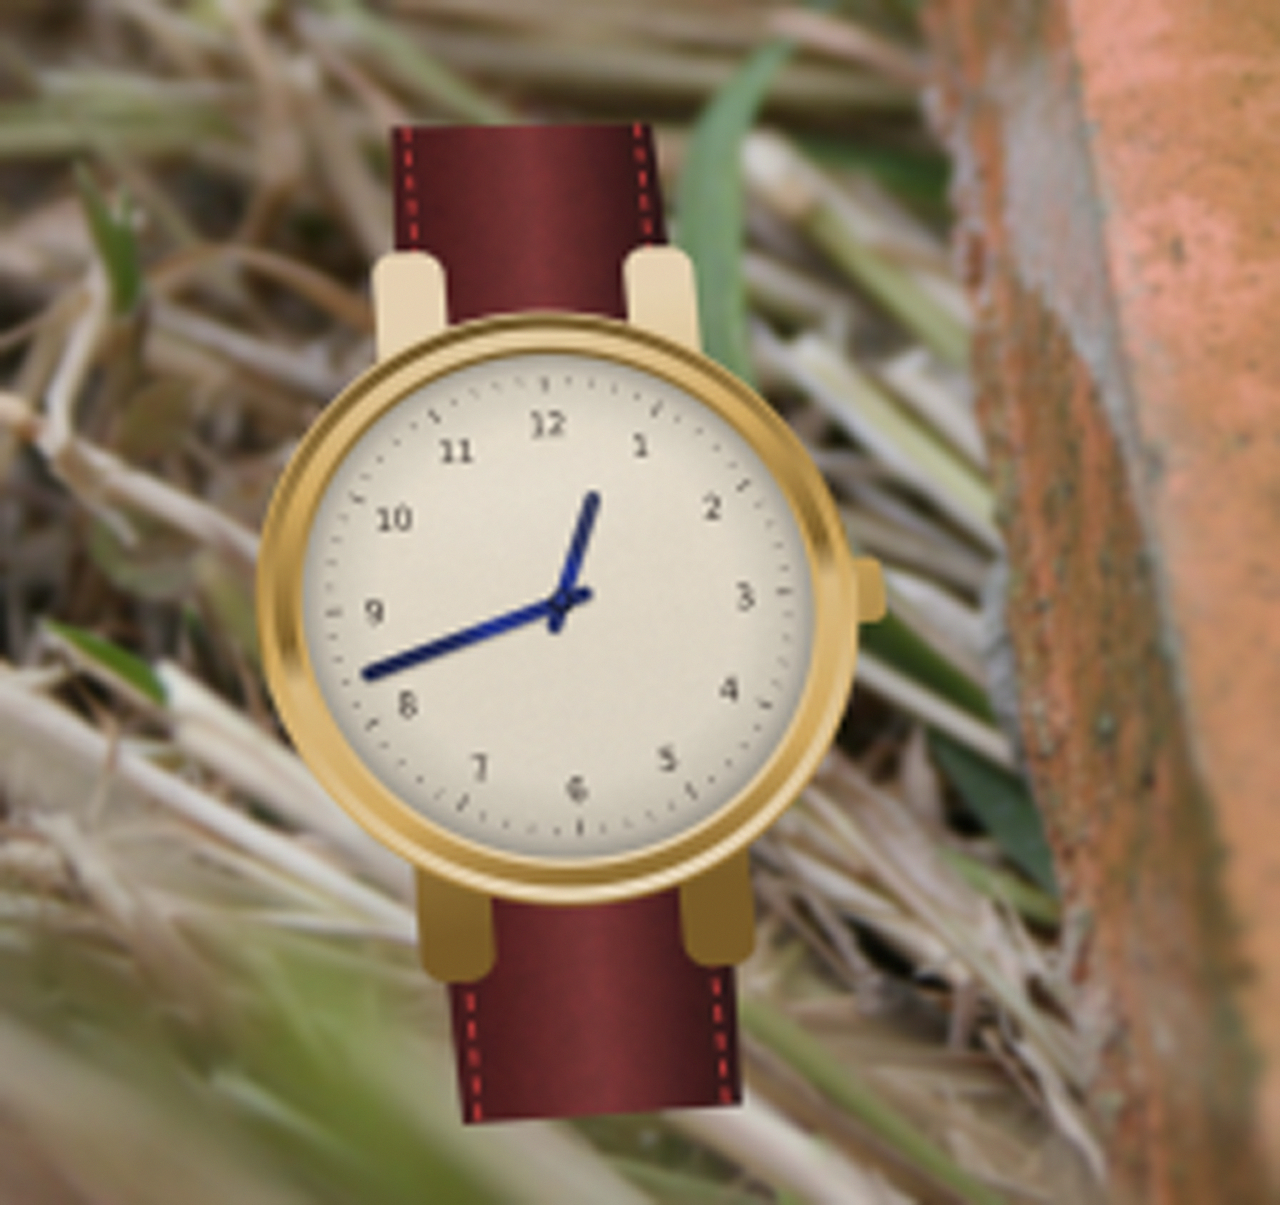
12h42
